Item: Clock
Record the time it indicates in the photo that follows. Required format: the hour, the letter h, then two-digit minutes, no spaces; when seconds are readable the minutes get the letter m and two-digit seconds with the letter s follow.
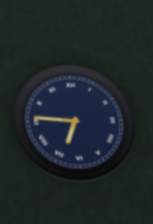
6h46
